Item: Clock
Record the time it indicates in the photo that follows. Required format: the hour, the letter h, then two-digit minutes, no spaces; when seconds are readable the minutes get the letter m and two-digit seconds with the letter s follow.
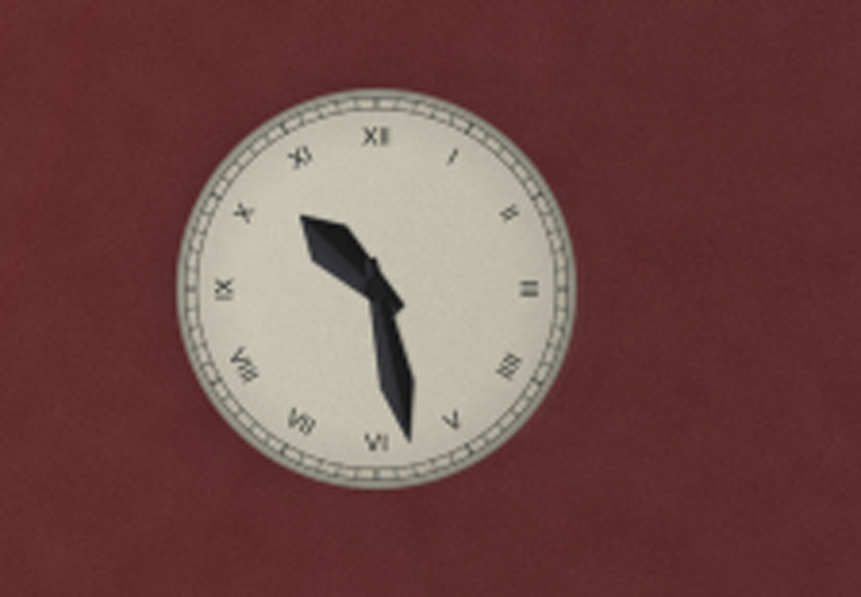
10h28
